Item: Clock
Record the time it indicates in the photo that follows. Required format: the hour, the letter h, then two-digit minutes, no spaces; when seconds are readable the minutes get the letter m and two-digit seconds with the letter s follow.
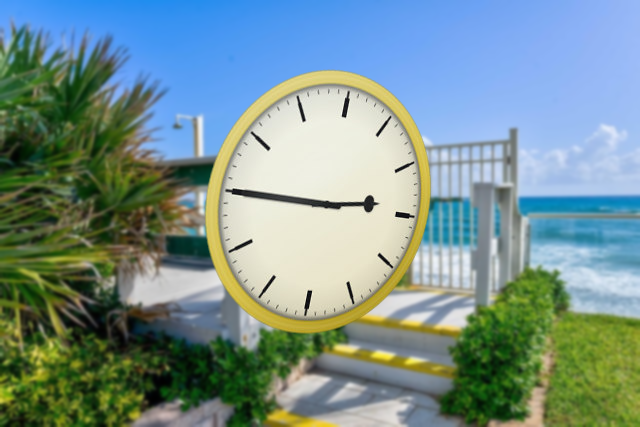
2h45
